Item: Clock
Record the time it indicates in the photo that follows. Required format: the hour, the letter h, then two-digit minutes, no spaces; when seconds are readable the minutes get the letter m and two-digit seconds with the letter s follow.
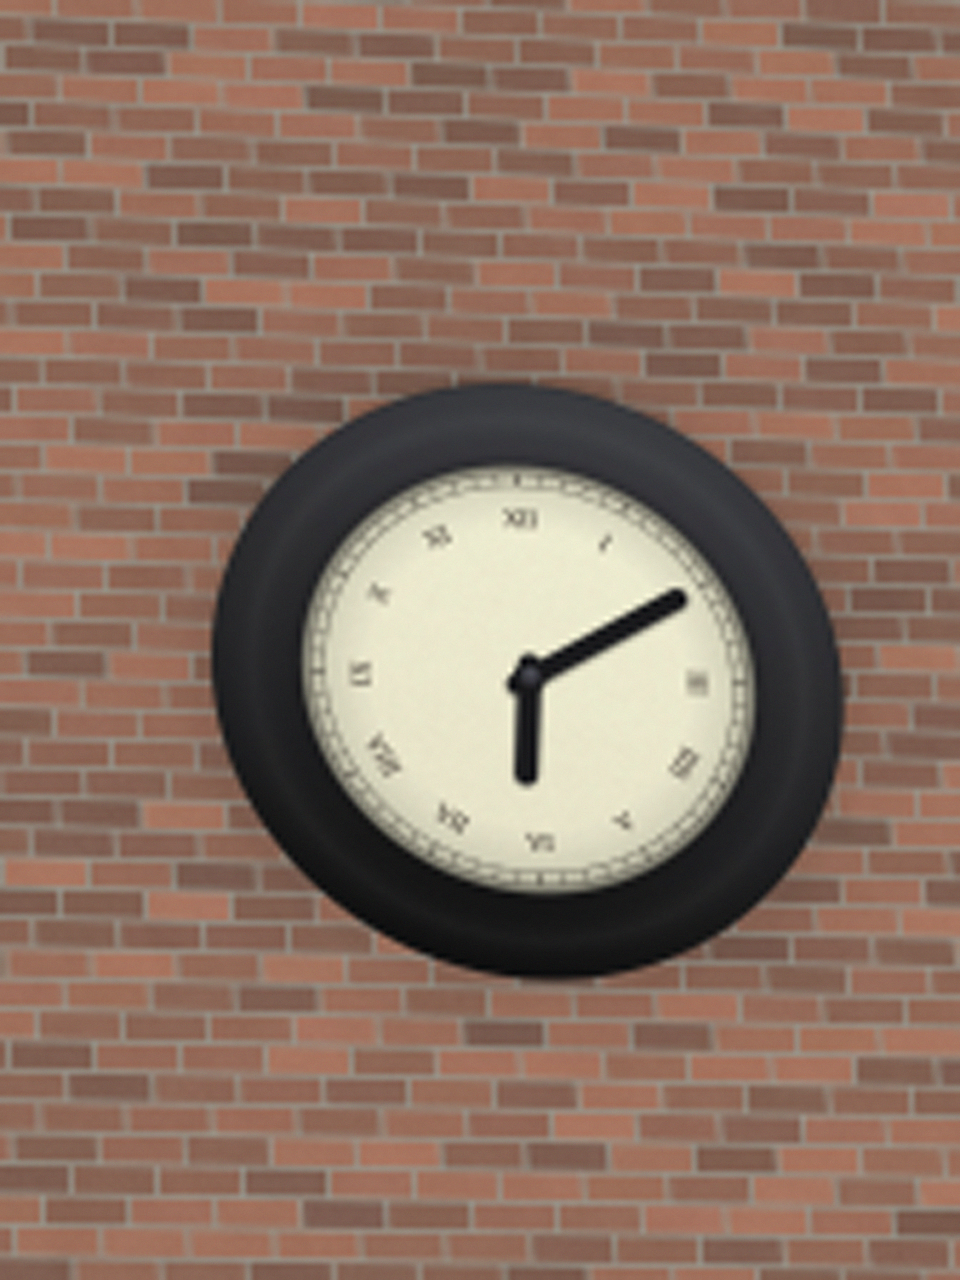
6h10
